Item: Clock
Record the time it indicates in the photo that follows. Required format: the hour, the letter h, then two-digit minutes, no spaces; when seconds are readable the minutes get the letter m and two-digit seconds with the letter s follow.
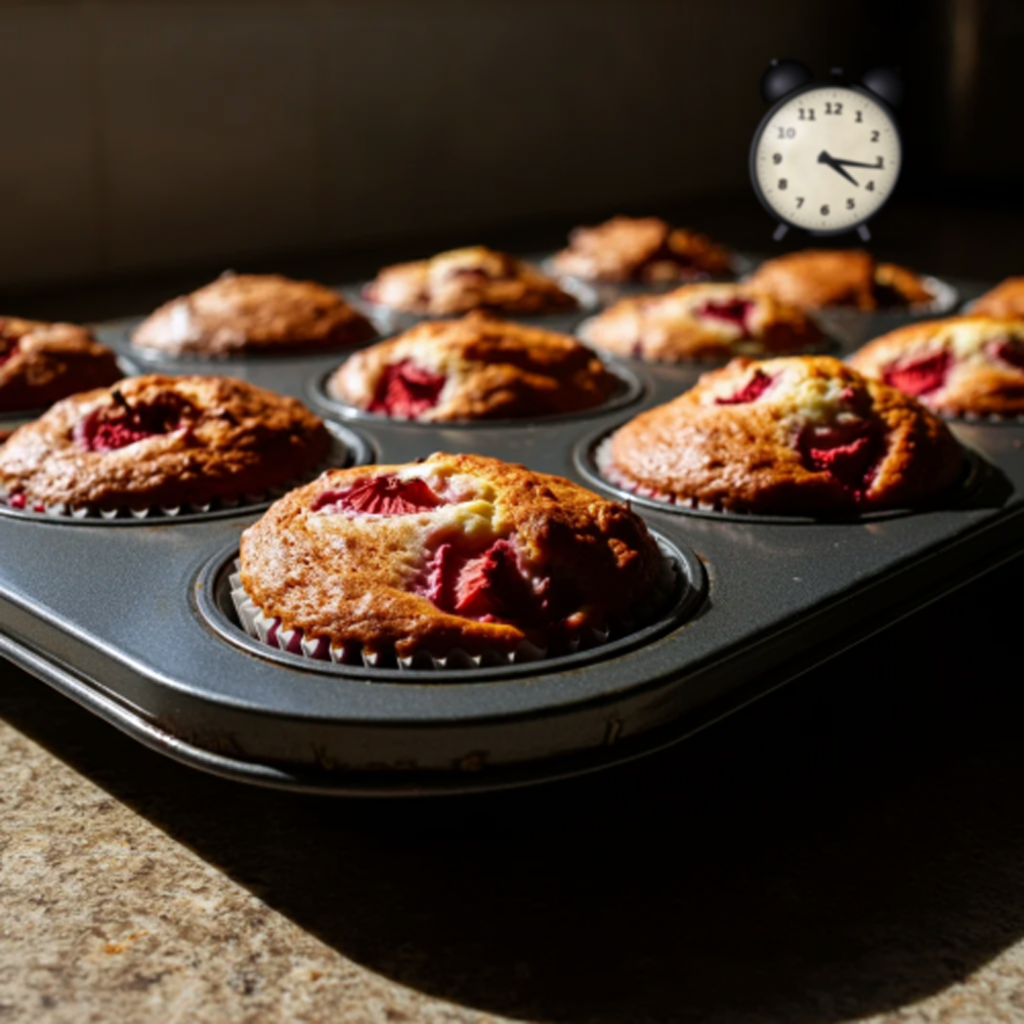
4h16
